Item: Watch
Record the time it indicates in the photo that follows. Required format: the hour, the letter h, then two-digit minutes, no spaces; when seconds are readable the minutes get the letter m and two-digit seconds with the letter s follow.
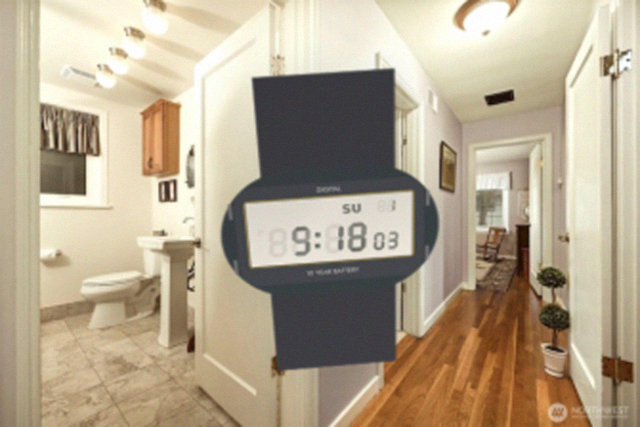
9h18m03s
